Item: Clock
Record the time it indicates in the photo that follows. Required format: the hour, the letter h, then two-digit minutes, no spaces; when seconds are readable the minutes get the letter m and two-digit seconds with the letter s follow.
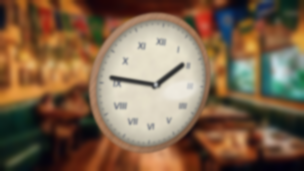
1h46
